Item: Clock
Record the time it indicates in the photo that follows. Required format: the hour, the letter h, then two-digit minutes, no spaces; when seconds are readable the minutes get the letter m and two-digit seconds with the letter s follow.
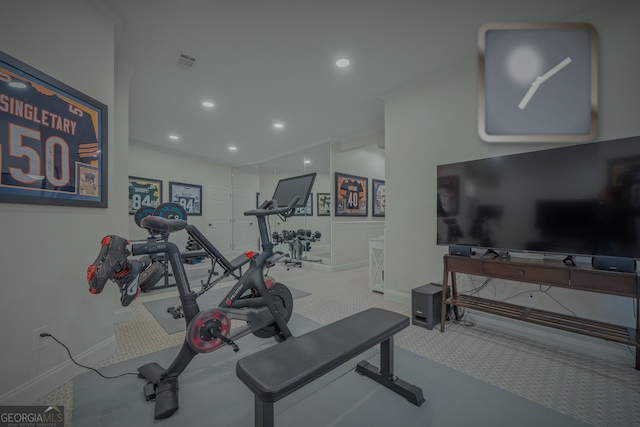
7h09
